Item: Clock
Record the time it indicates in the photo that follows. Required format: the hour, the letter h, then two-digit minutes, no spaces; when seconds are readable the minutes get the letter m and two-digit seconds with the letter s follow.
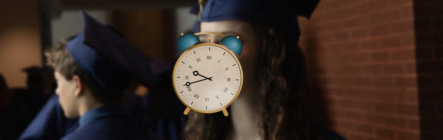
9h42
